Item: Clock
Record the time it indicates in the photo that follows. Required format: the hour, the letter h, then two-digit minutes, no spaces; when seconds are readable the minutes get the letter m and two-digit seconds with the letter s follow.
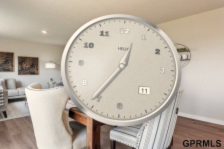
12h36
